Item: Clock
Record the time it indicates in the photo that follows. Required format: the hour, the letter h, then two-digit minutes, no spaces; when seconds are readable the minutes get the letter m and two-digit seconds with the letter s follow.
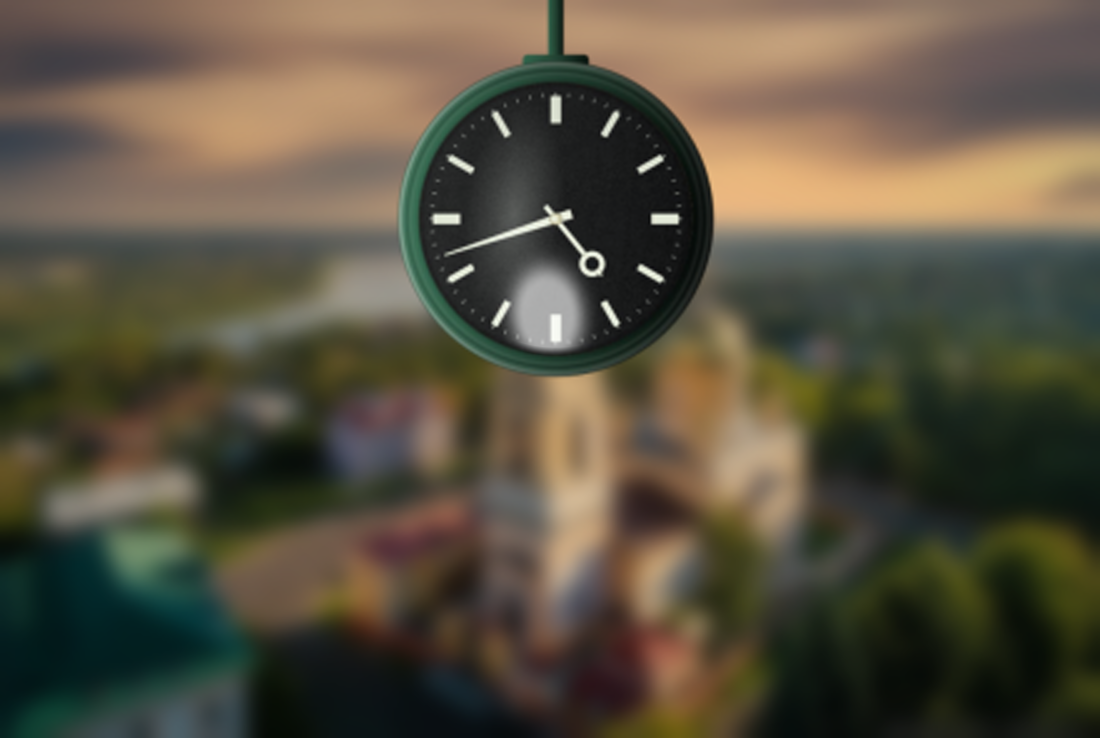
4h42
